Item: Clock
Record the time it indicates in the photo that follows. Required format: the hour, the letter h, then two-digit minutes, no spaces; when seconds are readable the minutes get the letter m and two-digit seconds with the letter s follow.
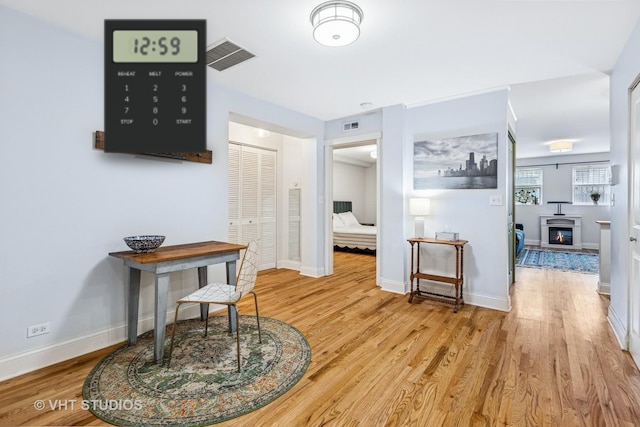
12h59
